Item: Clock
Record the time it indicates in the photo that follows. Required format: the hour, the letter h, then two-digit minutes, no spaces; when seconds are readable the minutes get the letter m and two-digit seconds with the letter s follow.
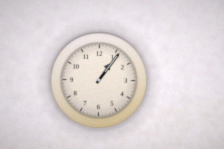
1h06
